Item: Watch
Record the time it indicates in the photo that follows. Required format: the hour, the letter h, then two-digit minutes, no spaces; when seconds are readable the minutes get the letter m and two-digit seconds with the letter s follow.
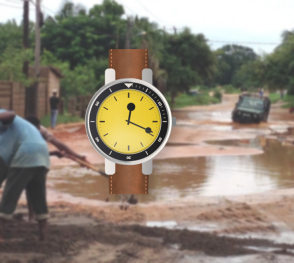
12h19
